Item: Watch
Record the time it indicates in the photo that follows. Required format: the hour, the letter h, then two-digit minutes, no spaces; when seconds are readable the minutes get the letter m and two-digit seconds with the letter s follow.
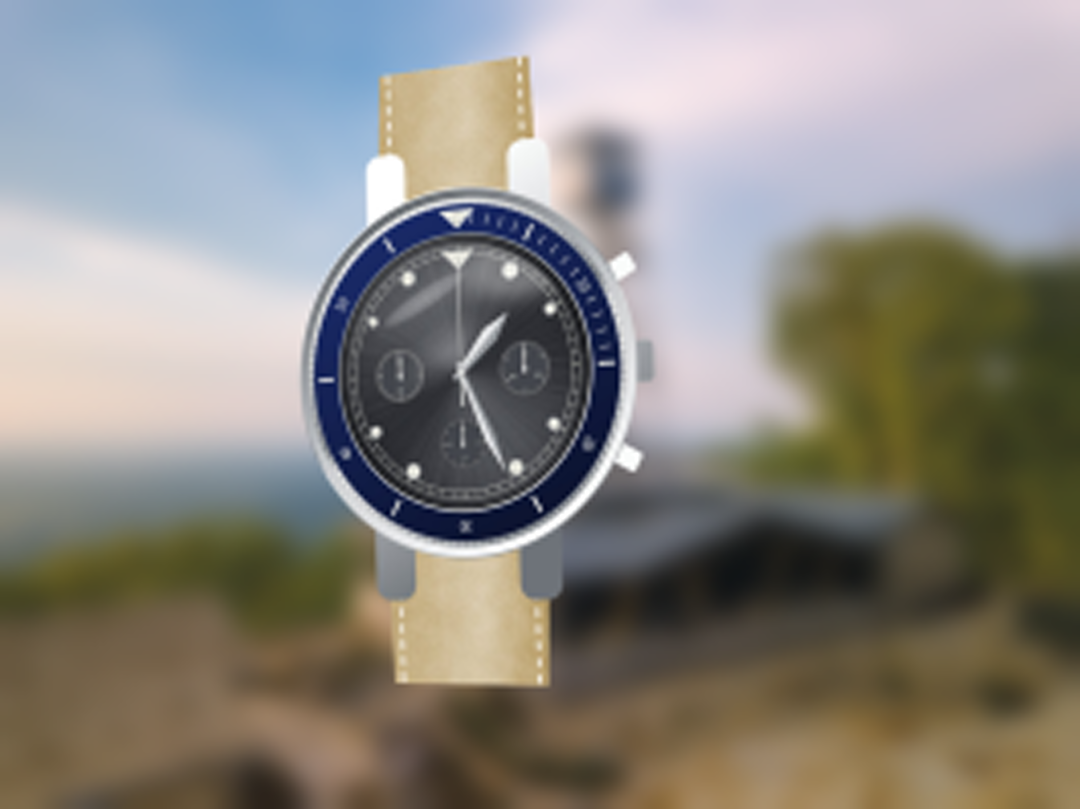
1h26
